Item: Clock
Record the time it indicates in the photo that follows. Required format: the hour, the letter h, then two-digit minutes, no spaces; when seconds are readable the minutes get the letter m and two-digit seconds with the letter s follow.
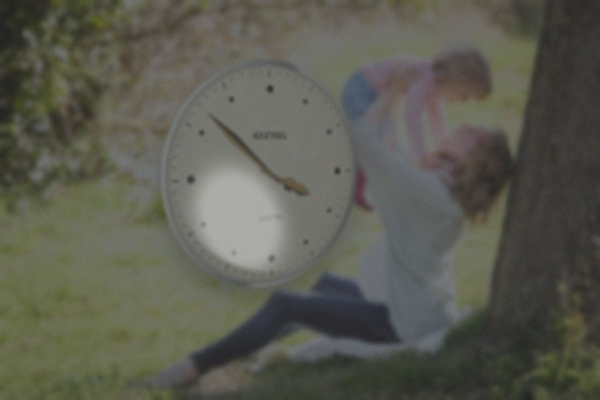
3h52
